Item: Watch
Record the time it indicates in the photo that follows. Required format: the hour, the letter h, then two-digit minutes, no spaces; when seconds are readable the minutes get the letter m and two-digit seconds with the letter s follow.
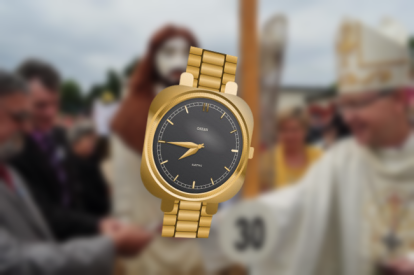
7h45
